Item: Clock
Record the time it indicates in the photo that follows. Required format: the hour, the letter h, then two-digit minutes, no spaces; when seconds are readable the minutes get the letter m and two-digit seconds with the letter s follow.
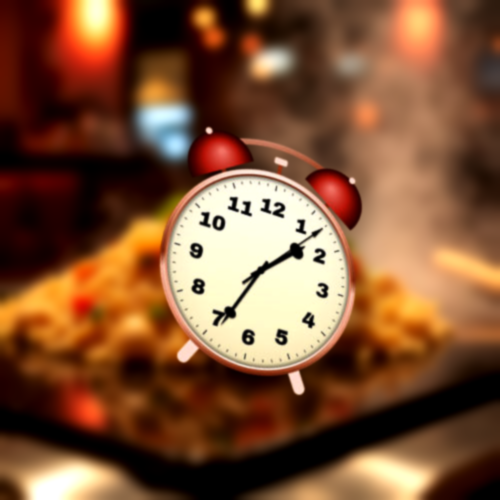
1h34m07s
